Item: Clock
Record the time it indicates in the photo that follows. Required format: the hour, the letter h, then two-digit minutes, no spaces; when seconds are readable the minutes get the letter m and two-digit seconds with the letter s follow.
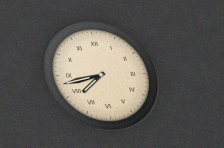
7h43
